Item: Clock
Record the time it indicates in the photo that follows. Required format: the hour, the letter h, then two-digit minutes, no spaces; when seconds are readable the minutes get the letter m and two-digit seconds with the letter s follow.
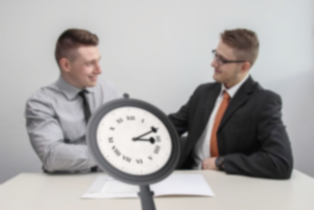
3h11
